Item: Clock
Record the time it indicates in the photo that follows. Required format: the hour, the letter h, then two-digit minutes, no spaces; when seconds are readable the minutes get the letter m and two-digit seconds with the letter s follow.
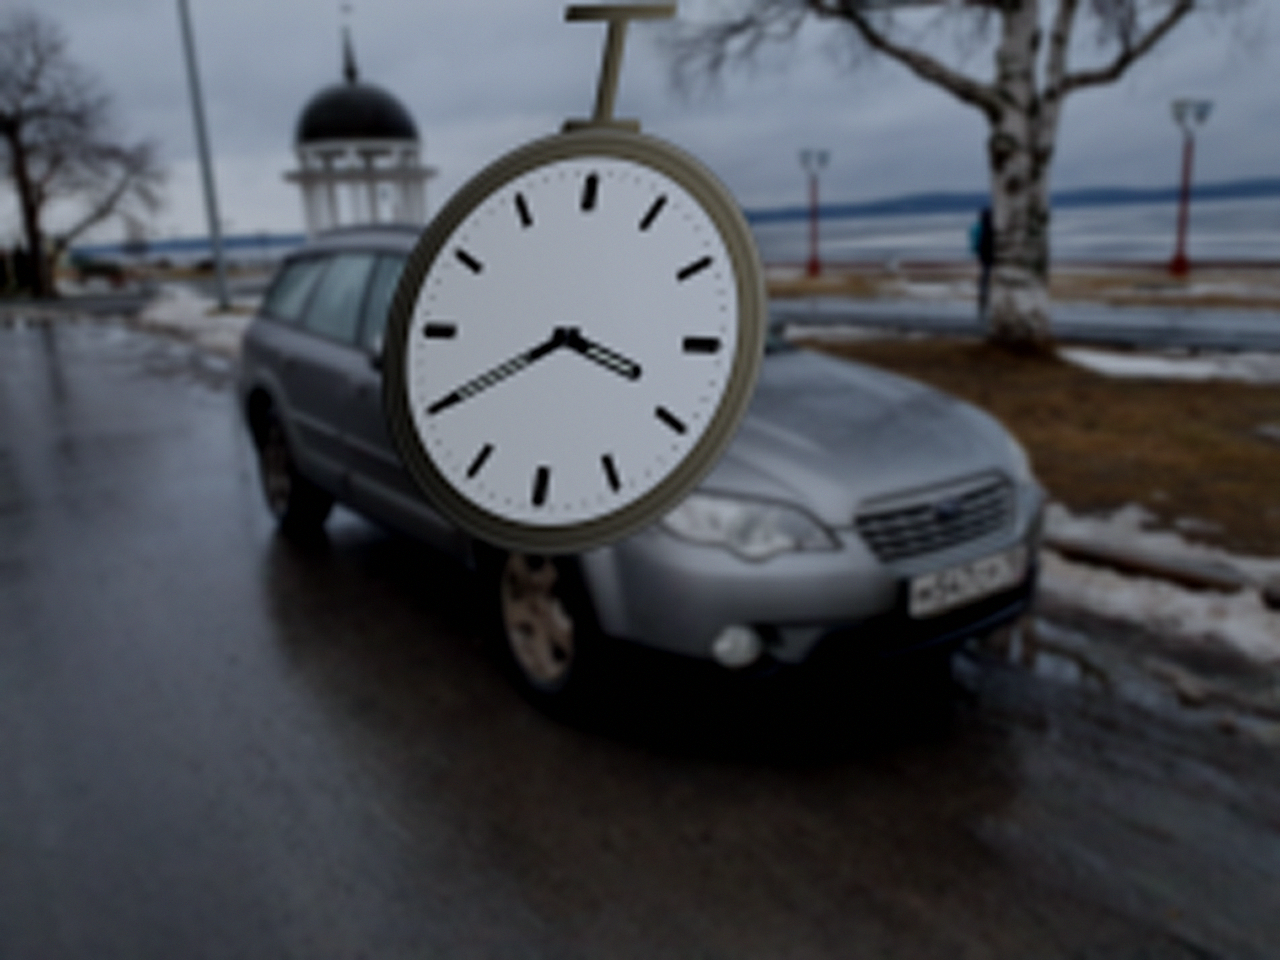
3h40
